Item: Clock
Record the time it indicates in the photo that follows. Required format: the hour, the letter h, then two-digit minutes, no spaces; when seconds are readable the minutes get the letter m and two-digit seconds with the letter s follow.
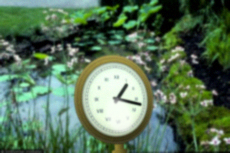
1h17
